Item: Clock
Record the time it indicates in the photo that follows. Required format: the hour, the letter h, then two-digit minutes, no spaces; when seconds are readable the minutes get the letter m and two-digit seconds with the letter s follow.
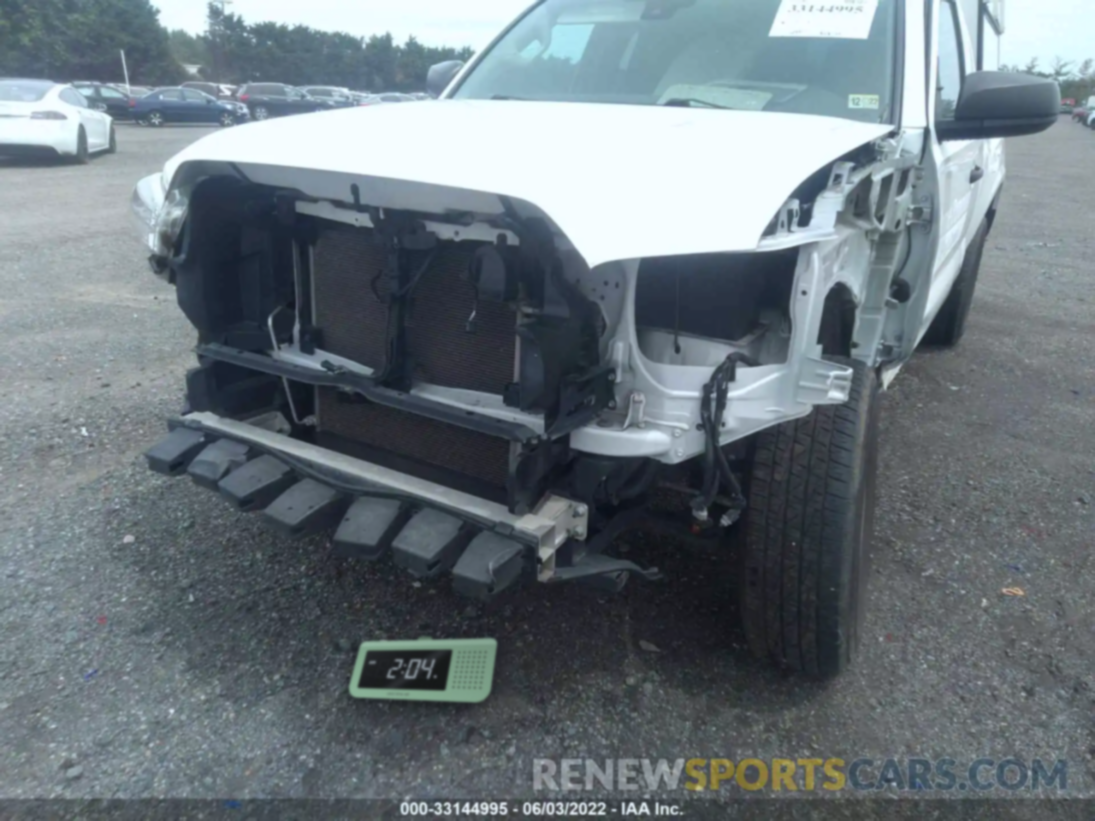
2h04
